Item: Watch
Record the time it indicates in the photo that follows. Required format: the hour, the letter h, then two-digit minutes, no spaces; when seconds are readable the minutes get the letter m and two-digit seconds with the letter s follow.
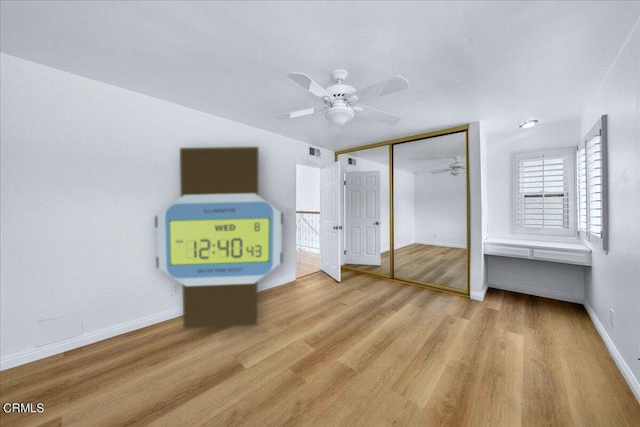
12h40m43s
